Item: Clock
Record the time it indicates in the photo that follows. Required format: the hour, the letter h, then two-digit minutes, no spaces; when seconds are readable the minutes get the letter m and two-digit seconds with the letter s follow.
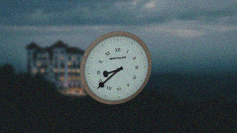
8h39
